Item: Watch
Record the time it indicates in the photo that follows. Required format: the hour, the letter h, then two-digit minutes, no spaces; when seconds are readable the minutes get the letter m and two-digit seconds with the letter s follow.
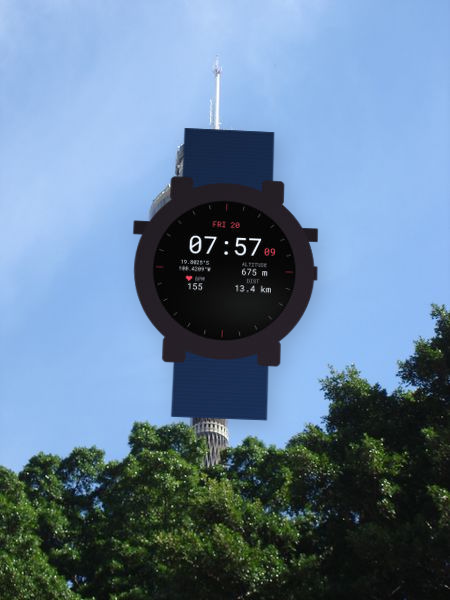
7h57m09s
